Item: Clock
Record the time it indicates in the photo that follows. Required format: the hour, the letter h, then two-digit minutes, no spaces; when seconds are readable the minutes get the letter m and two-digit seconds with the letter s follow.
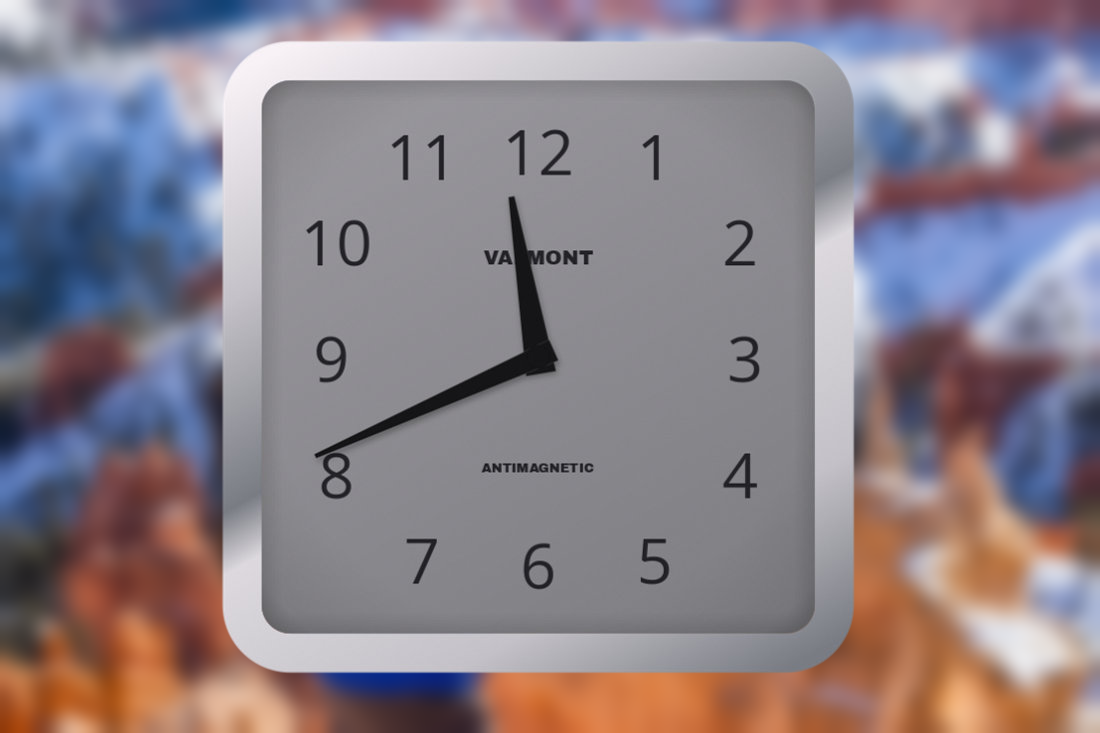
11h41
